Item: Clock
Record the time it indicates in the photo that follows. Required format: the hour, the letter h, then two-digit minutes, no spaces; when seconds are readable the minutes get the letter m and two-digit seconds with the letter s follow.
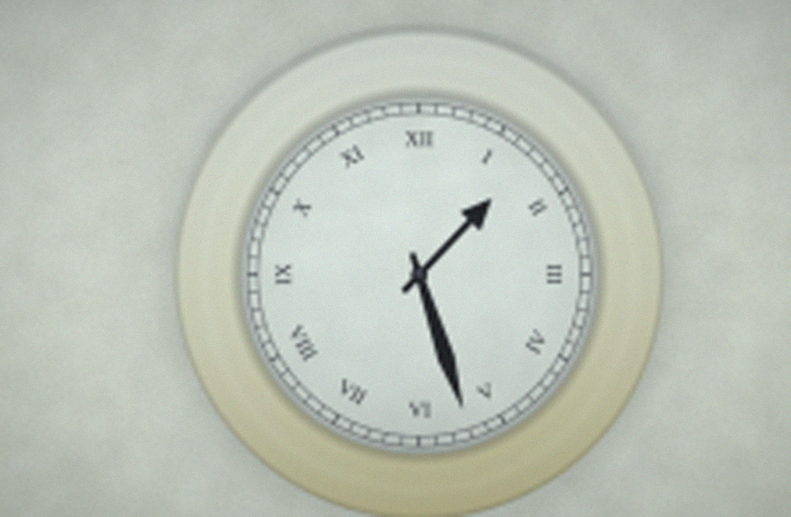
1h27
